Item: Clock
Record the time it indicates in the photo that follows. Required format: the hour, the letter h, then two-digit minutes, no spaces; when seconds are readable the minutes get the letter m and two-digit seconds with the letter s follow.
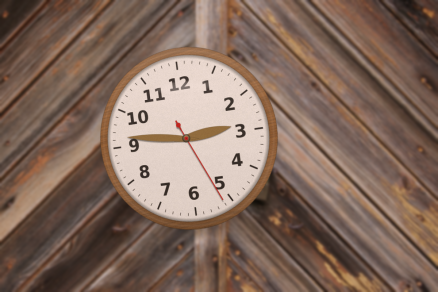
2h46m26s
